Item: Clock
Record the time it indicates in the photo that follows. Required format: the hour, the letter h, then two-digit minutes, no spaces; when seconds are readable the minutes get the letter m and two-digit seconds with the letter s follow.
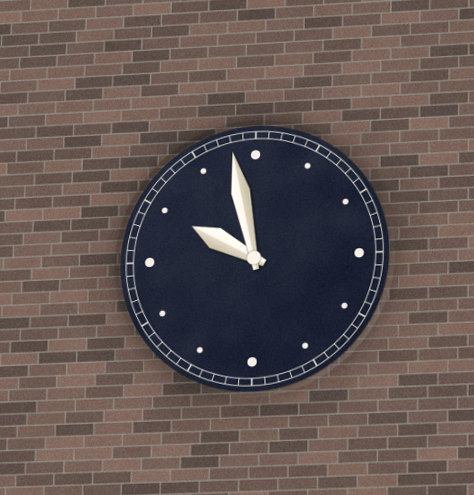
9h58
